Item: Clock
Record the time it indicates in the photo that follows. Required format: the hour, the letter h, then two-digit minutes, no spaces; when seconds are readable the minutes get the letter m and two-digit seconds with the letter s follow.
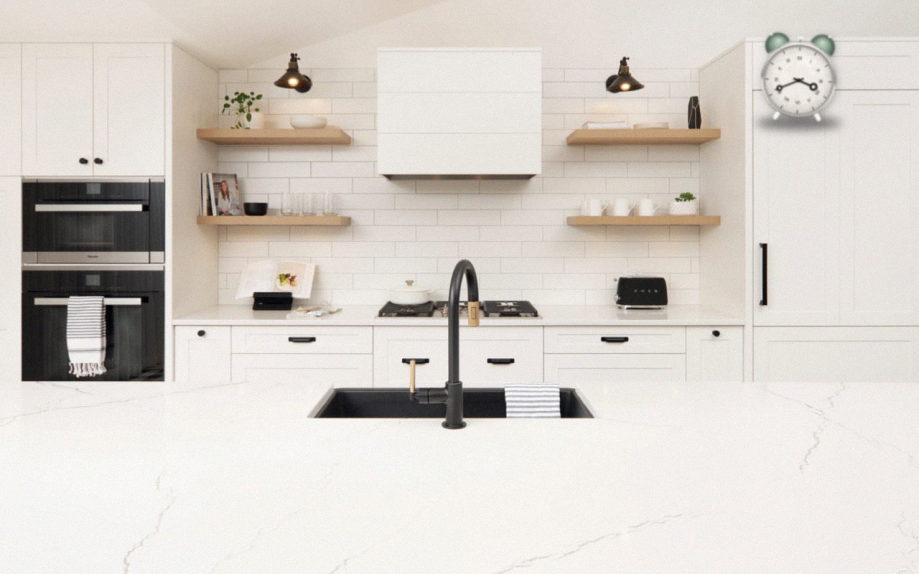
3h41
